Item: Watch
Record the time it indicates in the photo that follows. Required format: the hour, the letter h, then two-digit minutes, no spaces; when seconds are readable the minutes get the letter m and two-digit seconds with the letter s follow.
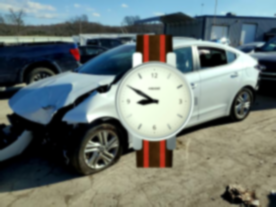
8h50
